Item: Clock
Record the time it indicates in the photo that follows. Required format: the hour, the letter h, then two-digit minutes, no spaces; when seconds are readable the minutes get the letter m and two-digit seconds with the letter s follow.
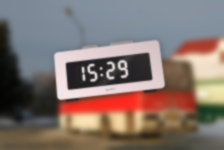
15h29
